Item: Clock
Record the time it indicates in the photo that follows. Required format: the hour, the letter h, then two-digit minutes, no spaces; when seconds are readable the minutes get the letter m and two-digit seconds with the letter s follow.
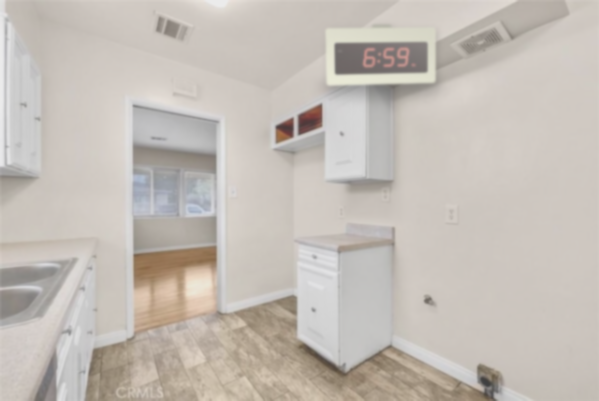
6h59
